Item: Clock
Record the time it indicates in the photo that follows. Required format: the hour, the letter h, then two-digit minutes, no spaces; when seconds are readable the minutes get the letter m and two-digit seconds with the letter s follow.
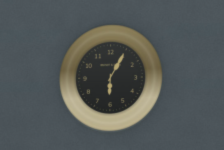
6h05
